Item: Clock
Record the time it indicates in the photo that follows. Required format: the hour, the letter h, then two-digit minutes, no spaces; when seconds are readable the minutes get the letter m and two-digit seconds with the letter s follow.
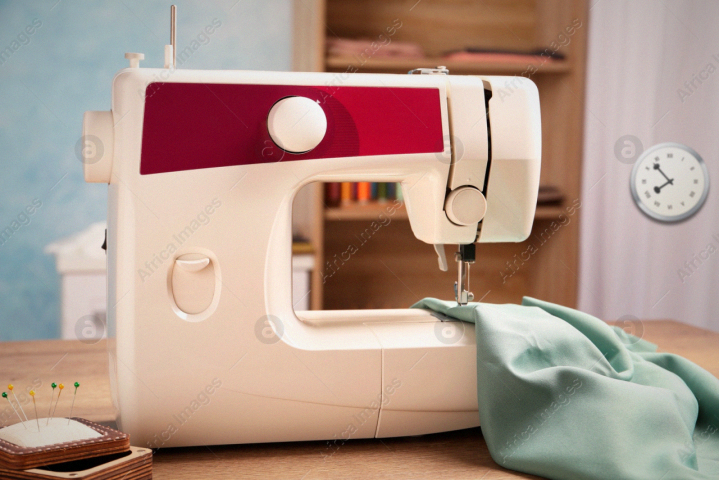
7h53
